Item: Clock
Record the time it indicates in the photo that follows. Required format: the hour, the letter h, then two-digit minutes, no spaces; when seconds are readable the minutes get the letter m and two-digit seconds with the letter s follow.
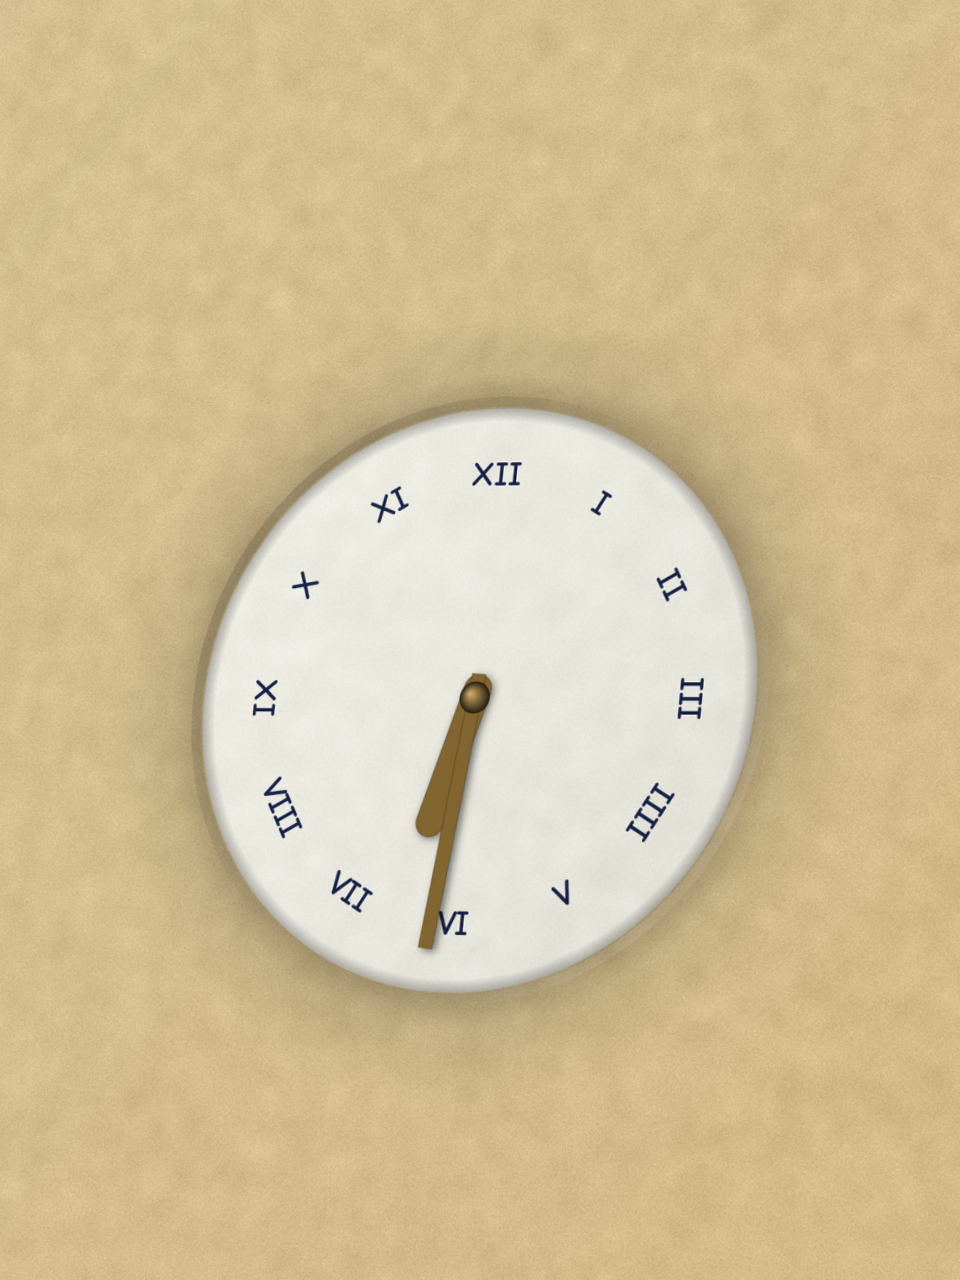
6h31
